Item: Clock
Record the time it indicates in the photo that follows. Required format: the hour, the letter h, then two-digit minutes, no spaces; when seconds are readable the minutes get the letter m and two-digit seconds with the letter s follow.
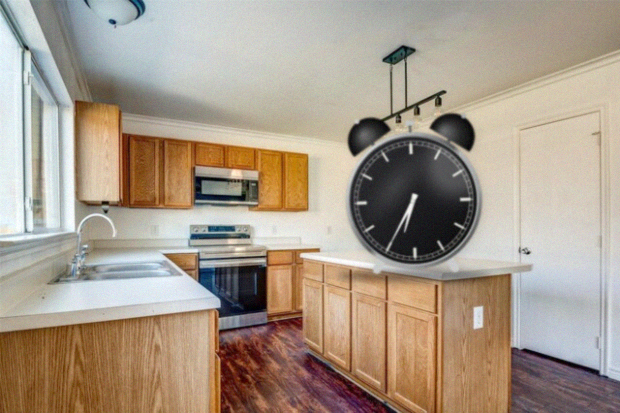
6h35
